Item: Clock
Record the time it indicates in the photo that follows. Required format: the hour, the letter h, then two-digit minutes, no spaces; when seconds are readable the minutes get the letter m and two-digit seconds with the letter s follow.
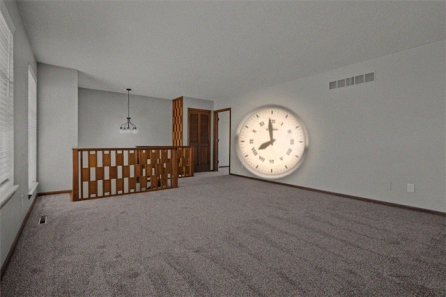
7h59
